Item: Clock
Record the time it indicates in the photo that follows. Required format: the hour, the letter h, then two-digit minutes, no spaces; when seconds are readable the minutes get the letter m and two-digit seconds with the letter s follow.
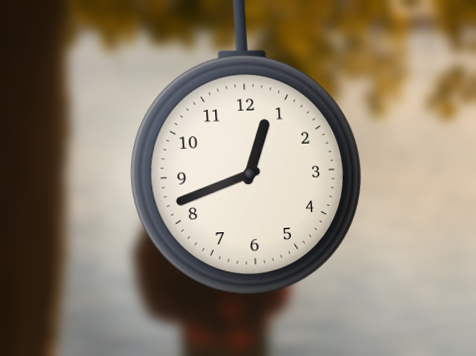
12h42
